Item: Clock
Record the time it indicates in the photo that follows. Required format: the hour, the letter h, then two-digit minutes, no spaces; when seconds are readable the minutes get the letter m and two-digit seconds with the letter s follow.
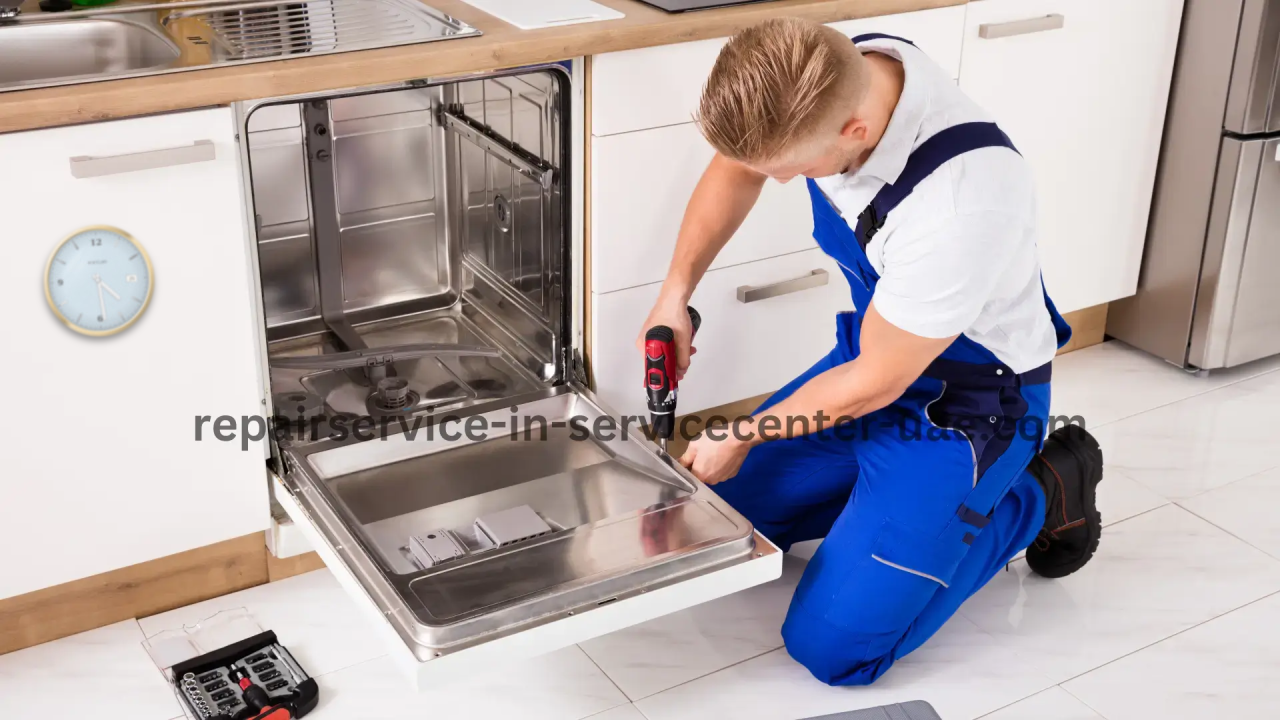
4h29
